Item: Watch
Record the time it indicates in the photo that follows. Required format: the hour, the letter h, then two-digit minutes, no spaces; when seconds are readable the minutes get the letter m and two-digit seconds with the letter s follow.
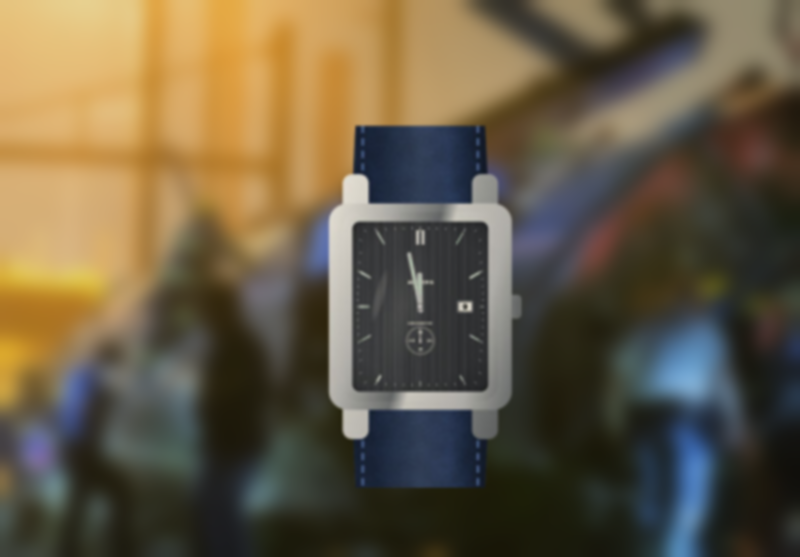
11h58
